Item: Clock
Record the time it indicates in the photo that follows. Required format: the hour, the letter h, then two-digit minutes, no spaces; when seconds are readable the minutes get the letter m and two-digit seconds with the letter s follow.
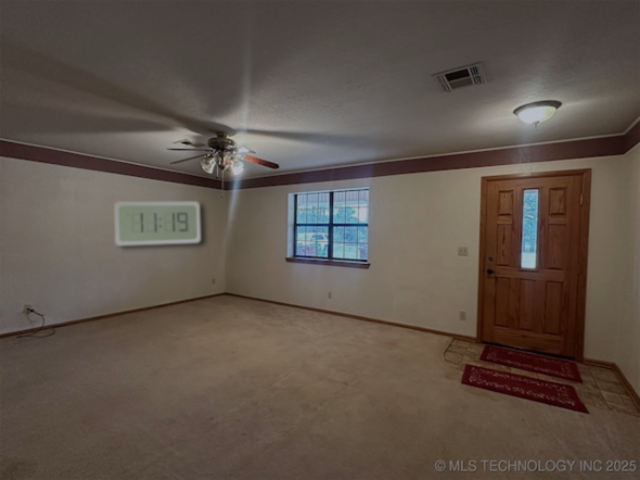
11h19
